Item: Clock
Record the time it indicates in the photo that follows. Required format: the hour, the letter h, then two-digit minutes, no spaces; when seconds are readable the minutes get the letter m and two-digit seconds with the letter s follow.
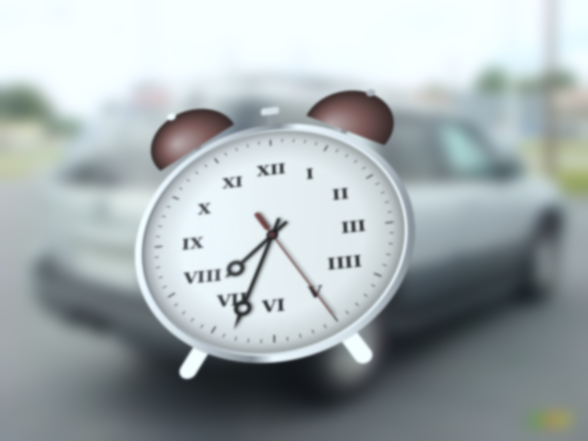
7h33m25s
